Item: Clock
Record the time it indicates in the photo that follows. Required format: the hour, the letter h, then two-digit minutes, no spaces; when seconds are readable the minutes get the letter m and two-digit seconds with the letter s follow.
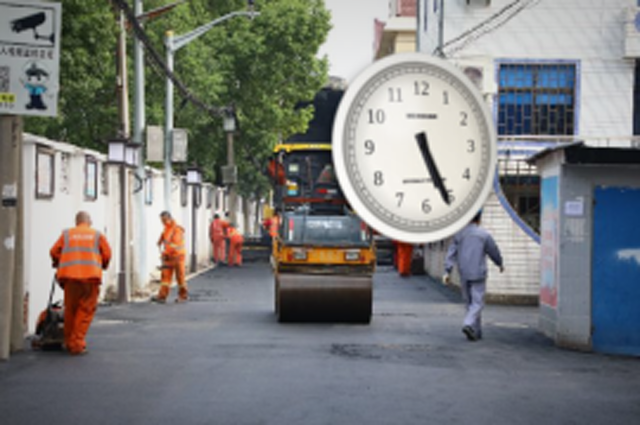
5h26
